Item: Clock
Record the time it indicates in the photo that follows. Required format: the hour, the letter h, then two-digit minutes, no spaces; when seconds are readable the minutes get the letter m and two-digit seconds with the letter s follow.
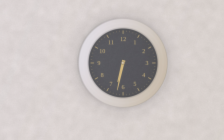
6h32
